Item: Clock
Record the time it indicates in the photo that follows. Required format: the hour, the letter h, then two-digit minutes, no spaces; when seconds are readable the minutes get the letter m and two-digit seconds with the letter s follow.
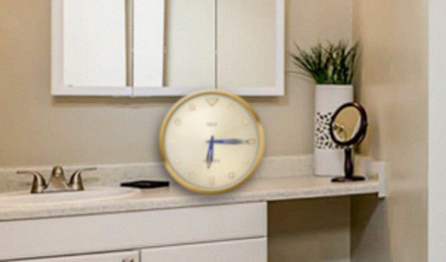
6h15
